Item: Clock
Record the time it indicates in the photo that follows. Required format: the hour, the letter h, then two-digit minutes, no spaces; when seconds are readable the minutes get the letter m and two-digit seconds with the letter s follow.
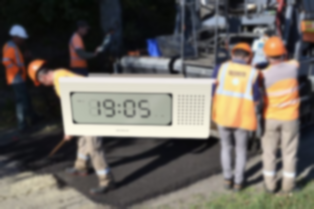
19h05
